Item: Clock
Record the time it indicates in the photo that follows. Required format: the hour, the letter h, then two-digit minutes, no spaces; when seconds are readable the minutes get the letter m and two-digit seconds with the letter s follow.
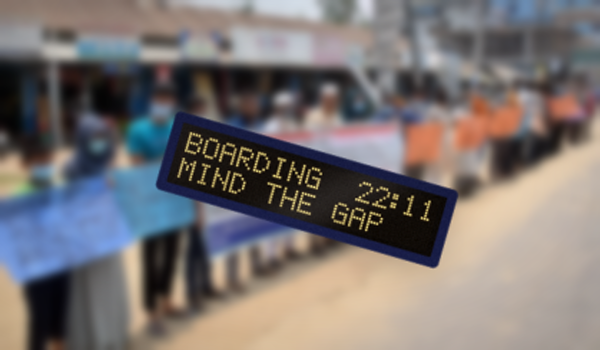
22h11
